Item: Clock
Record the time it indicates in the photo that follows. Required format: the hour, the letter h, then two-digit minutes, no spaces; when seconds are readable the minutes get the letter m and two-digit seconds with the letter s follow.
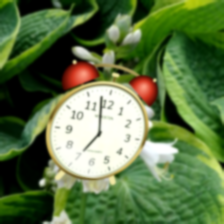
6h58
